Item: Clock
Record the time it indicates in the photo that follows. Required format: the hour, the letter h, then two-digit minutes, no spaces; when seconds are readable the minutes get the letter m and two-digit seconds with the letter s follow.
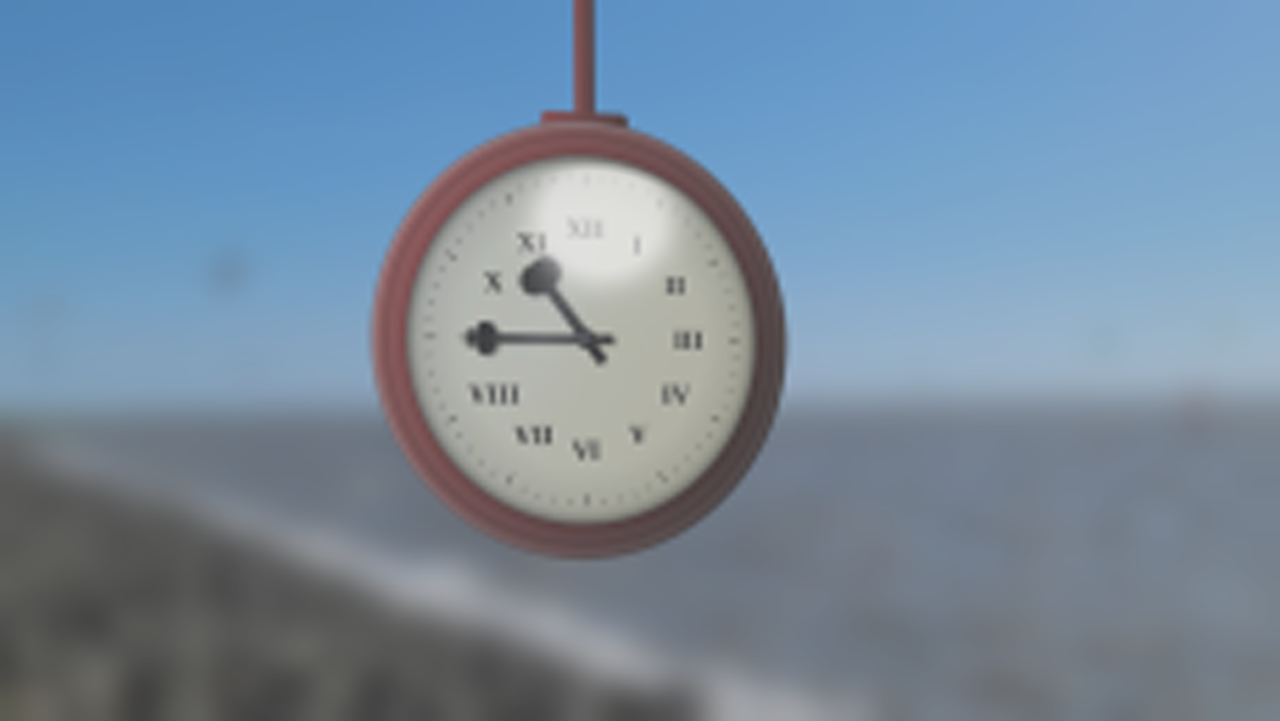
10h45
